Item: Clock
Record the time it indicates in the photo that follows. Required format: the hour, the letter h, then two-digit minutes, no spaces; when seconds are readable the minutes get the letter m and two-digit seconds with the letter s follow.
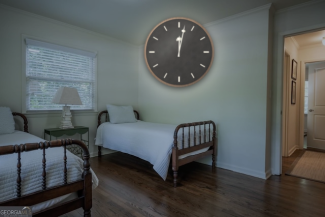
12h02
